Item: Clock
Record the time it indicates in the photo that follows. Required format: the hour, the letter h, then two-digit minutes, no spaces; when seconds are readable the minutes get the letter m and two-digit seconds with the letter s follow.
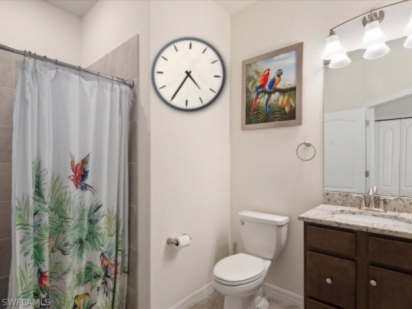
4h35
